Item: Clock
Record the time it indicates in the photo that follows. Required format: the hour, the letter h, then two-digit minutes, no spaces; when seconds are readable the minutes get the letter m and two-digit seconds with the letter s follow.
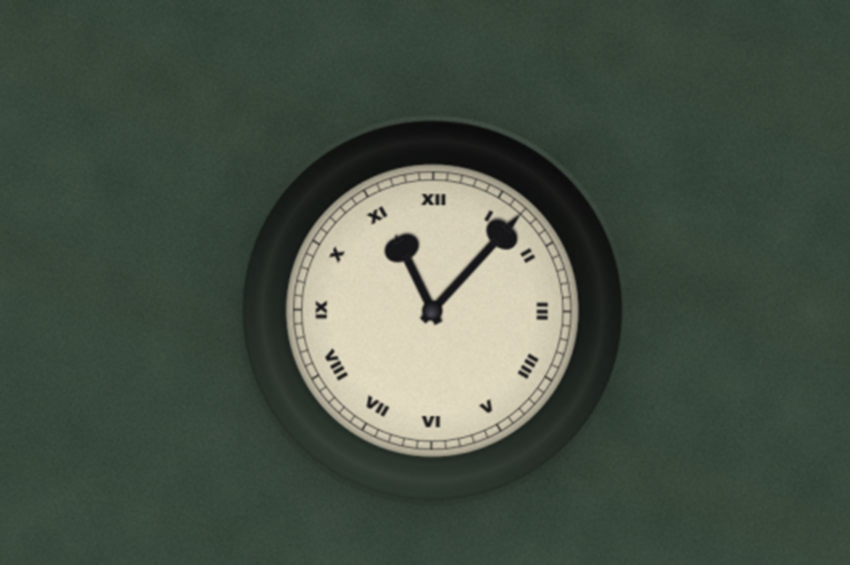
11h07
